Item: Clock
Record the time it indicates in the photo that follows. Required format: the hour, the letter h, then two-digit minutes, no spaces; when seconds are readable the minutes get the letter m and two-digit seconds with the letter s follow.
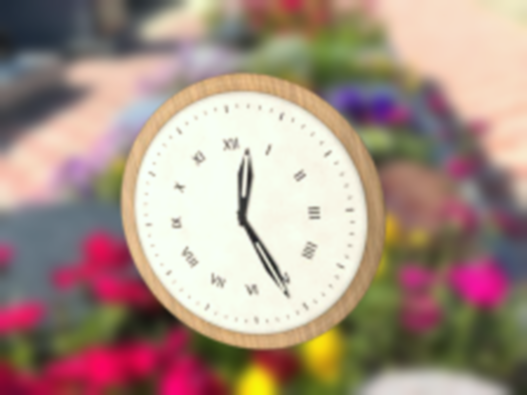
12h26
